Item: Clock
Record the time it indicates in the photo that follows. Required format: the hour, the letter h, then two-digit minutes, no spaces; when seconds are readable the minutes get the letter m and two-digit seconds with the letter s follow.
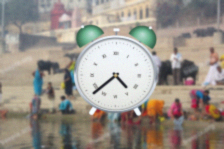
4h38
